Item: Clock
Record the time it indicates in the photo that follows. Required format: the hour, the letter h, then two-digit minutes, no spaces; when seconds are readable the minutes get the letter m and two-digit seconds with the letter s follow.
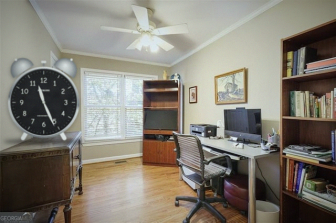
11h26
